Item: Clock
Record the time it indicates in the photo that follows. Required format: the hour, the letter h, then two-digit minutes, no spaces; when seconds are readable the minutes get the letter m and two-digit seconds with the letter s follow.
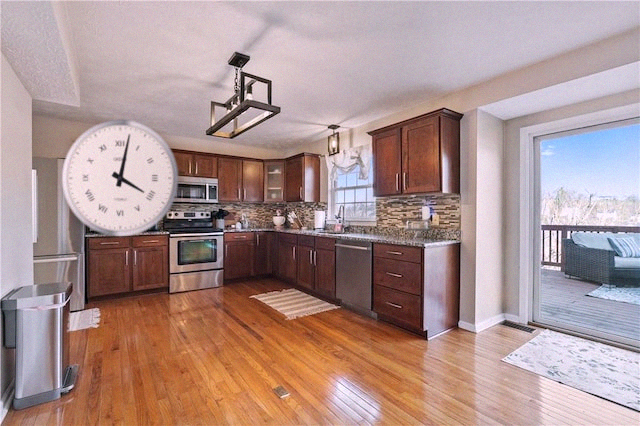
4h02
